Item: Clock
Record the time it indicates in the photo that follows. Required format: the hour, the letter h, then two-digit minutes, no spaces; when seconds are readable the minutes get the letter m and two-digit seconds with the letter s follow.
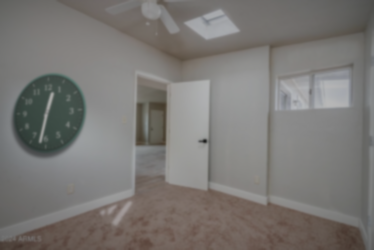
12h32
